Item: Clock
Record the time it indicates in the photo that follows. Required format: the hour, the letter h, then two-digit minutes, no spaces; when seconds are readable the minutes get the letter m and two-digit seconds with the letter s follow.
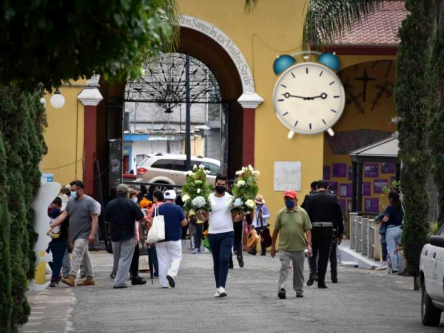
2h47
